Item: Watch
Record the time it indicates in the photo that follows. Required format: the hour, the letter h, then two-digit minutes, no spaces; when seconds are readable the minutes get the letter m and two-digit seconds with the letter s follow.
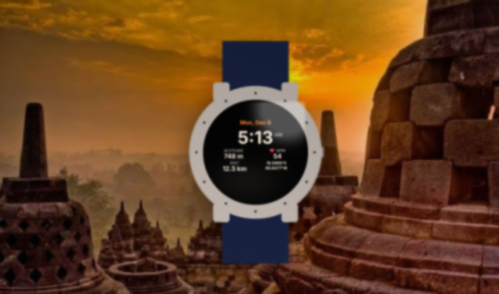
5h13
